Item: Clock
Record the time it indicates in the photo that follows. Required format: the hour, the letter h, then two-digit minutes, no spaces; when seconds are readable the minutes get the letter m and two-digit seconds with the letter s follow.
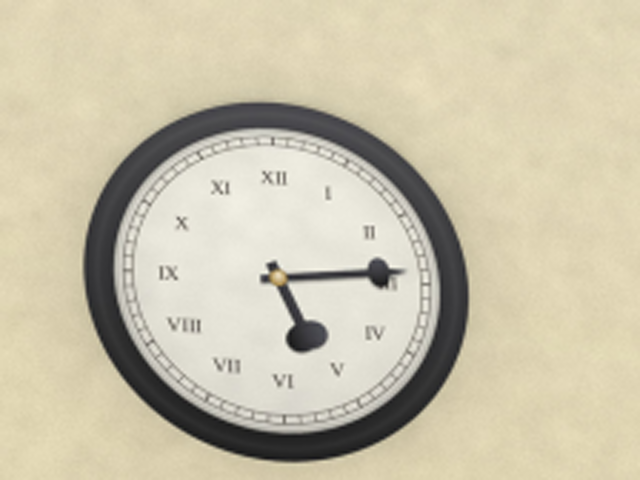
5h14
